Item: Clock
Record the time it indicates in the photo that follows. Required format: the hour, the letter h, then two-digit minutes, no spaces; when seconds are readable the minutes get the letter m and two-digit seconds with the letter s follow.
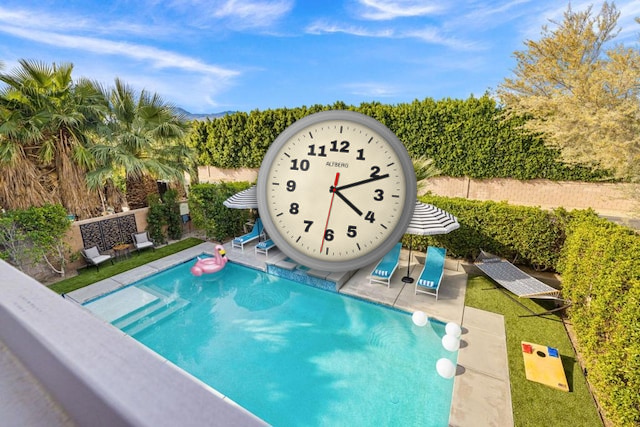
4h11m31s
